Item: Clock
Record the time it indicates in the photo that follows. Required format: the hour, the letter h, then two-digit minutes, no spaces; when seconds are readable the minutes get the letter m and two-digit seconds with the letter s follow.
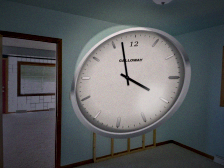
3h57
